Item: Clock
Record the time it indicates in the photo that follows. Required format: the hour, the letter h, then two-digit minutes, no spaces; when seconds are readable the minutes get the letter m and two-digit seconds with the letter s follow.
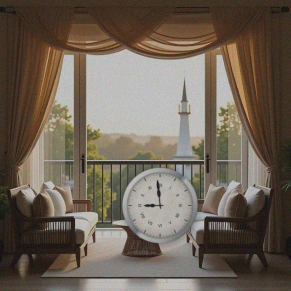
8h59
